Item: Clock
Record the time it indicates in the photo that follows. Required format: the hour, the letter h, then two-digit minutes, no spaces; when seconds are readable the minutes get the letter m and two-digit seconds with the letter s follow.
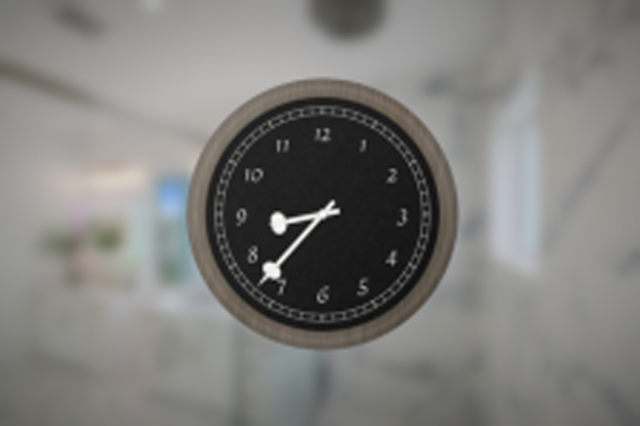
8h37
